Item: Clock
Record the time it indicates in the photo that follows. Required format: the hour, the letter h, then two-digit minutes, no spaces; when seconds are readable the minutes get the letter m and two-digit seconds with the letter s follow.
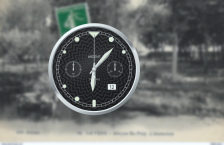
6h07
